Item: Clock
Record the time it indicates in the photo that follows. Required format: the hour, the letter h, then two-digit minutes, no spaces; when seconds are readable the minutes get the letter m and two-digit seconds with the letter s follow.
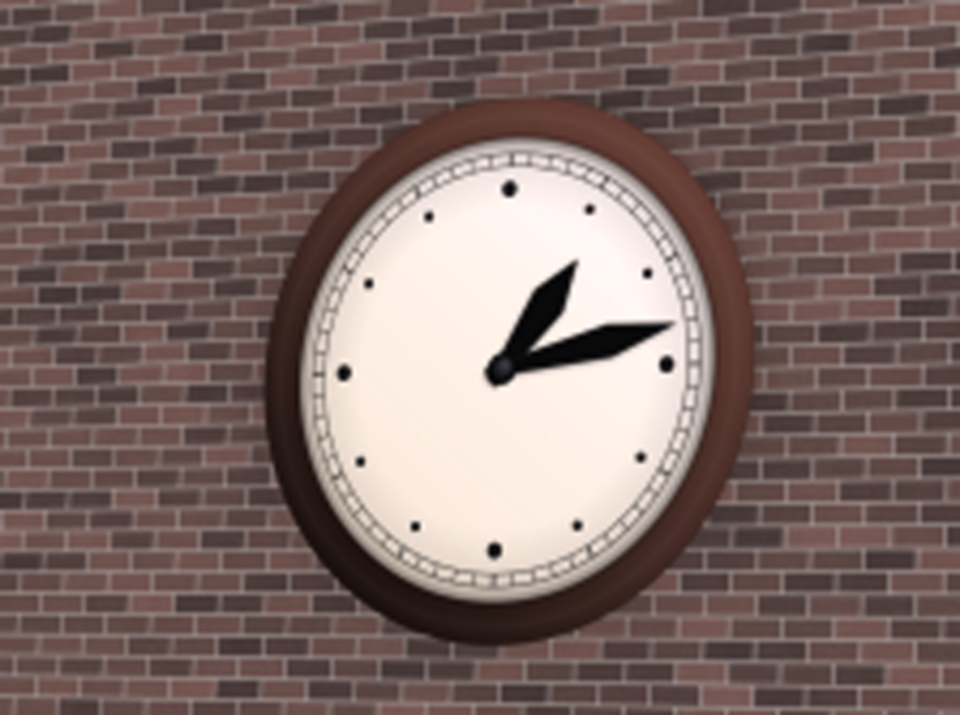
1h13
